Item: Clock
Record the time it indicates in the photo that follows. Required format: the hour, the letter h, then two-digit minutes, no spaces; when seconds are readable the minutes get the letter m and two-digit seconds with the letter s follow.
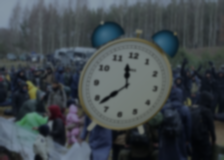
11h38
